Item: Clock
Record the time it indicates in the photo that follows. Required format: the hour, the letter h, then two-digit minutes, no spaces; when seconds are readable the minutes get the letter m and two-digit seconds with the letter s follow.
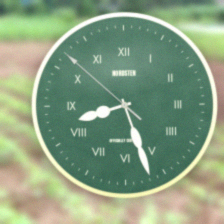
8h26m52s
